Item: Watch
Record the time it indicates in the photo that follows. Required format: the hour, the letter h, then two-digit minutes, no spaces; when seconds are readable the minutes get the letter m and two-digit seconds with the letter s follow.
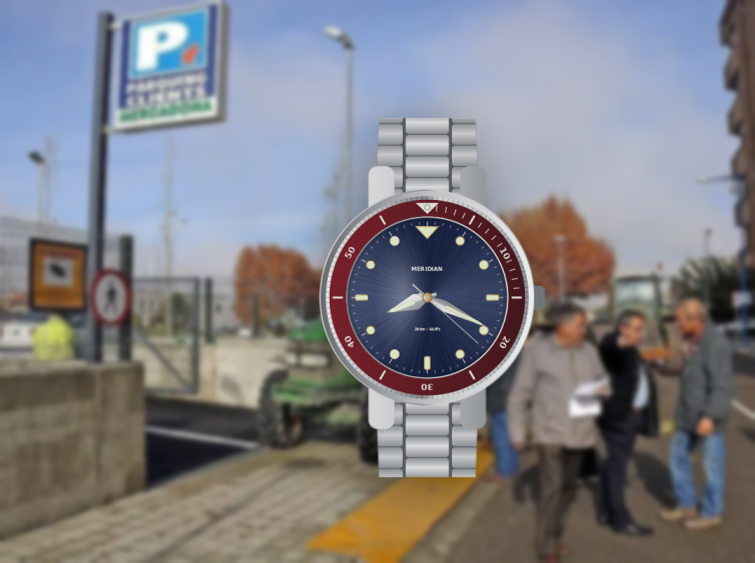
8h19m22s
